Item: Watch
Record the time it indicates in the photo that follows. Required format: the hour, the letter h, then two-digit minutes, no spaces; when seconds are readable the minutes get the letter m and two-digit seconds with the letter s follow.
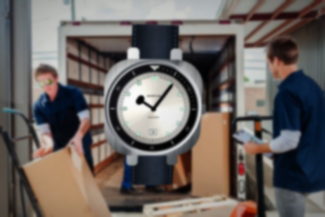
10h06
